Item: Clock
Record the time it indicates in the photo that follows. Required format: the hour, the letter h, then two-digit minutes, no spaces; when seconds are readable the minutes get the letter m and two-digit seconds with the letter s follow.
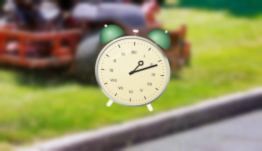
1h11
